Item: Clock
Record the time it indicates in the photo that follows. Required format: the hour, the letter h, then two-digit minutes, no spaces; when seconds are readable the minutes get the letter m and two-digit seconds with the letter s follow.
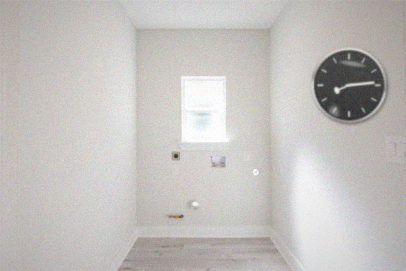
8h14
